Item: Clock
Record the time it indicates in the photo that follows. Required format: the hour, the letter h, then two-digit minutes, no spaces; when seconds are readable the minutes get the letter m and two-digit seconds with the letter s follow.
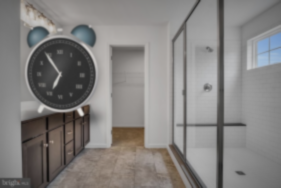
6h54
